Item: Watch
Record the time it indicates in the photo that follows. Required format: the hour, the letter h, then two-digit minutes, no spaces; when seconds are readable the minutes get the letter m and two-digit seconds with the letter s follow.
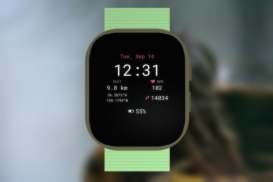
12h31
